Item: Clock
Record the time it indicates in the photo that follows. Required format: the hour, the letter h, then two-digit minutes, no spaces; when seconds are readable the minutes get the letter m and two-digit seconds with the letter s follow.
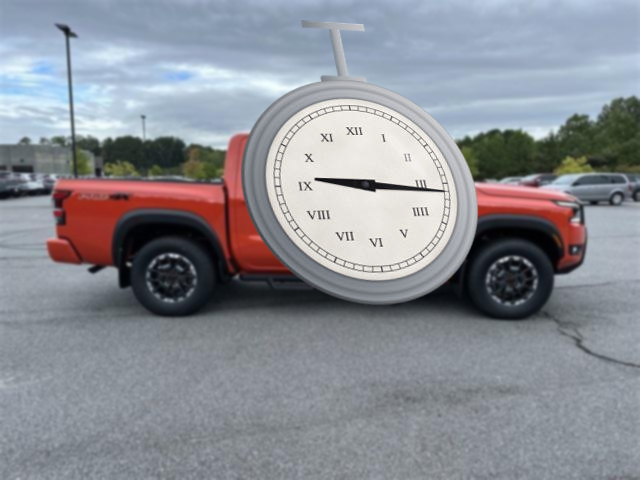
9h16
